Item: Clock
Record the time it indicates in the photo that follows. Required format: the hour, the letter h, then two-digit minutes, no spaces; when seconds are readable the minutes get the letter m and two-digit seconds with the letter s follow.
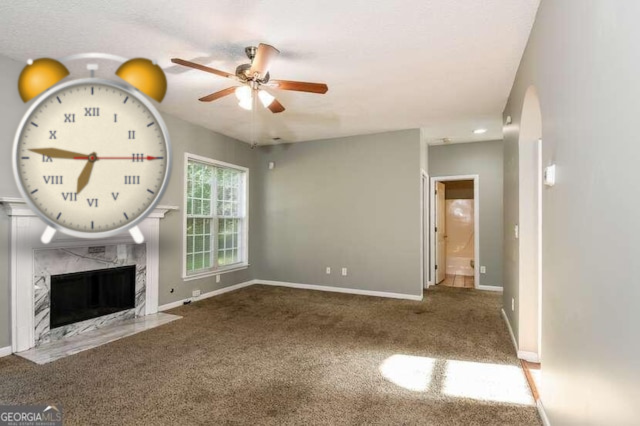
6h46m15s
